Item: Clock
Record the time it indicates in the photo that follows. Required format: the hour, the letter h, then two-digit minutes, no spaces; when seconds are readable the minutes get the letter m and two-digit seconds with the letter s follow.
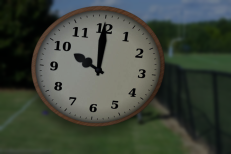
10h00
